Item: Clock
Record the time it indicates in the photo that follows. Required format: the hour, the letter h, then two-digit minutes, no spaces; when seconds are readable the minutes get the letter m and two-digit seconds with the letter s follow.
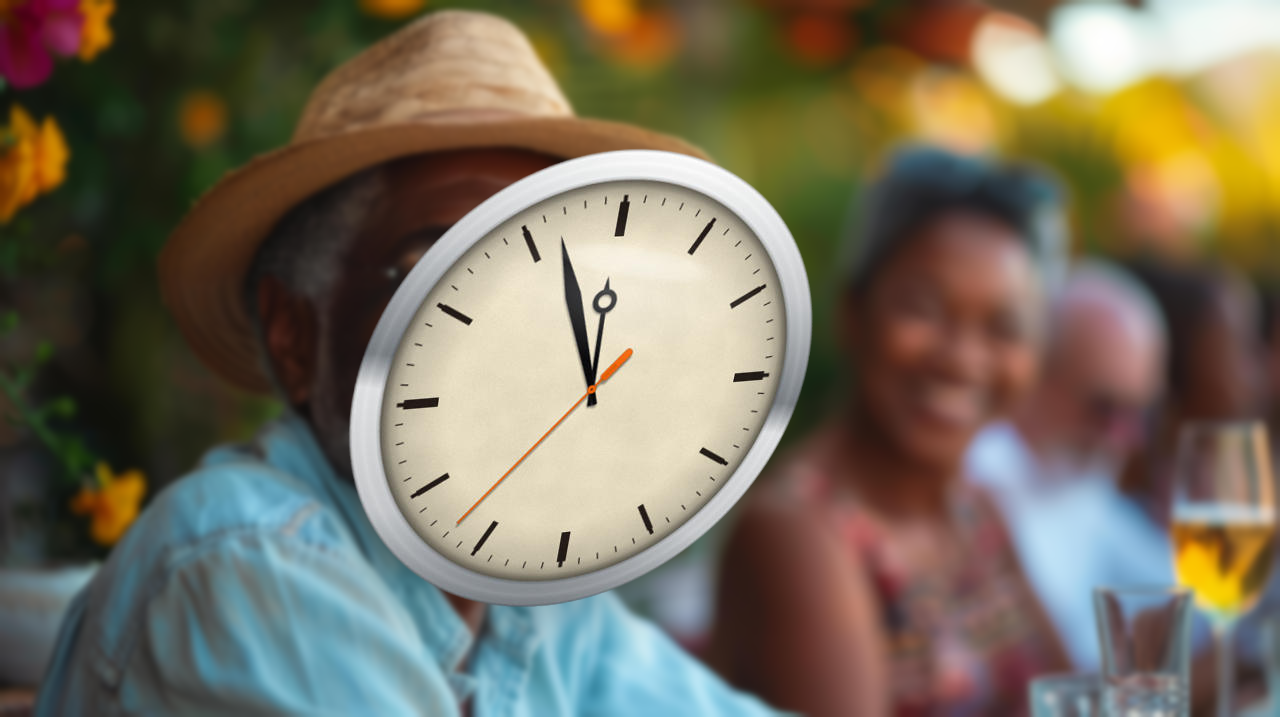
11h56m37s
